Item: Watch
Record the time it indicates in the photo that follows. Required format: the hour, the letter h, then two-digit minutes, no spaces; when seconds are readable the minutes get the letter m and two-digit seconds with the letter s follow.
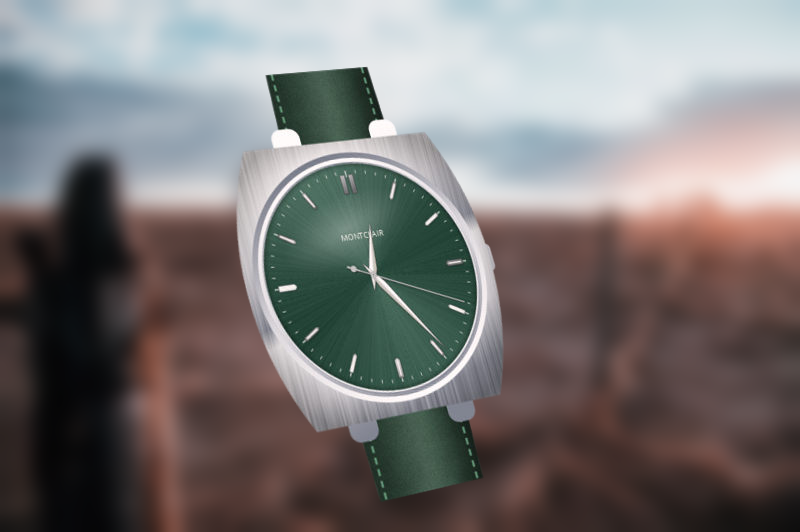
12h24m19s
